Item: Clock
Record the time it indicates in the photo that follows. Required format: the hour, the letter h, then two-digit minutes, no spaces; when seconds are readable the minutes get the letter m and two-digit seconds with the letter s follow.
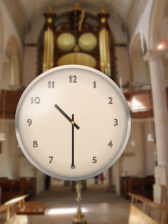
10h30
